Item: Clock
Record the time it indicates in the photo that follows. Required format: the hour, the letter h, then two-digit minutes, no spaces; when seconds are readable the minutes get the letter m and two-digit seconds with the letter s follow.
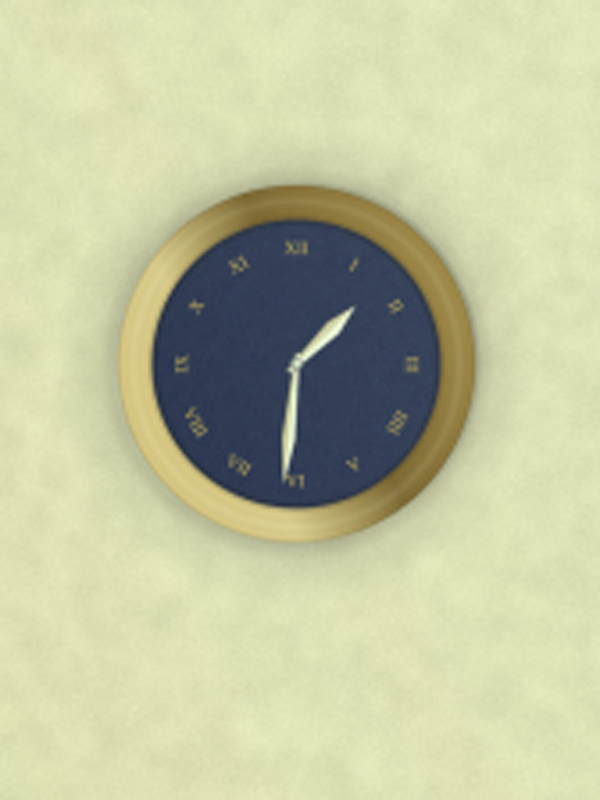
1h31
